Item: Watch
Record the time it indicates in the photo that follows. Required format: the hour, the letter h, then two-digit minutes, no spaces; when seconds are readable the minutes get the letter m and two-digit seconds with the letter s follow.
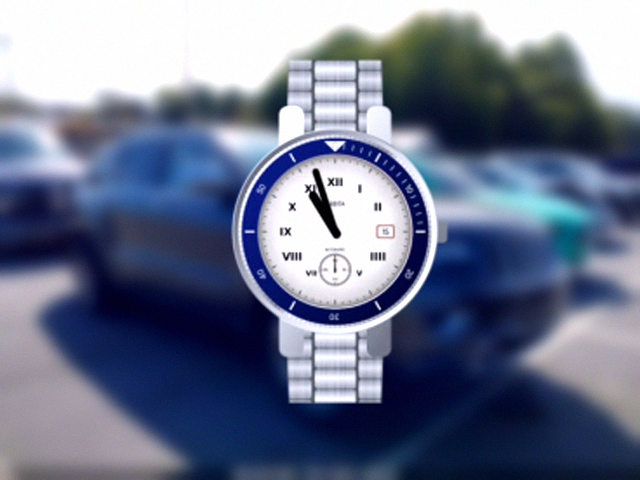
10h57
